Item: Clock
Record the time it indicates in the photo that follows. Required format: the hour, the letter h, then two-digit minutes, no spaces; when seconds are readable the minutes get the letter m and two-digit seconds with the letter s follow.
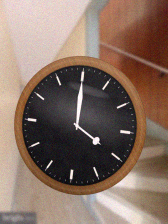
4h00
